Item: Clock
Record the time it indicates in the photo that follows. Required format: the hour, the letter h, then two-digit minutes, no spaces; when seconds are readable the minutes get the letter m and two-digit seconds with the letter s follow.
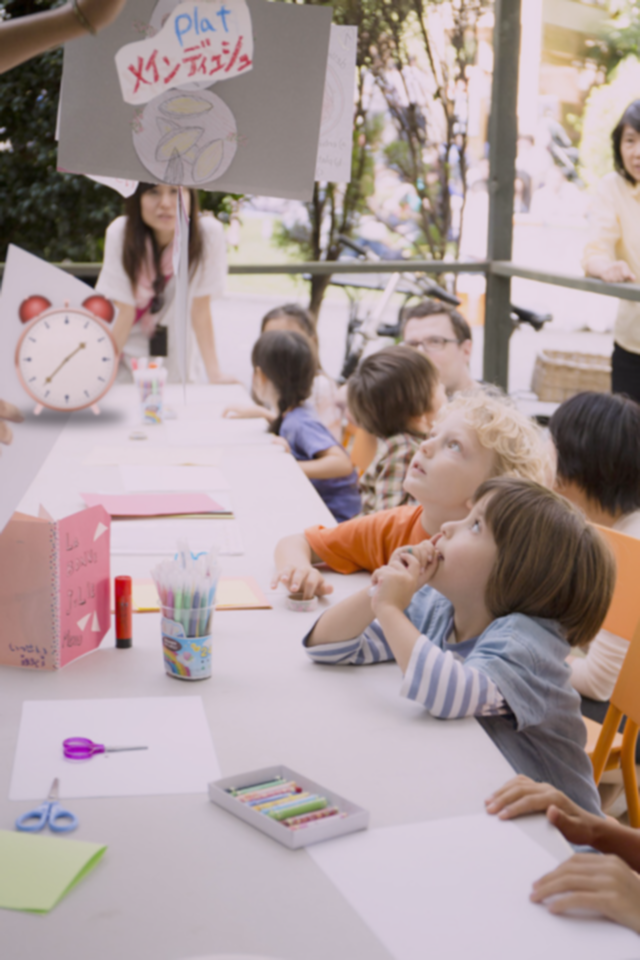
1h37
